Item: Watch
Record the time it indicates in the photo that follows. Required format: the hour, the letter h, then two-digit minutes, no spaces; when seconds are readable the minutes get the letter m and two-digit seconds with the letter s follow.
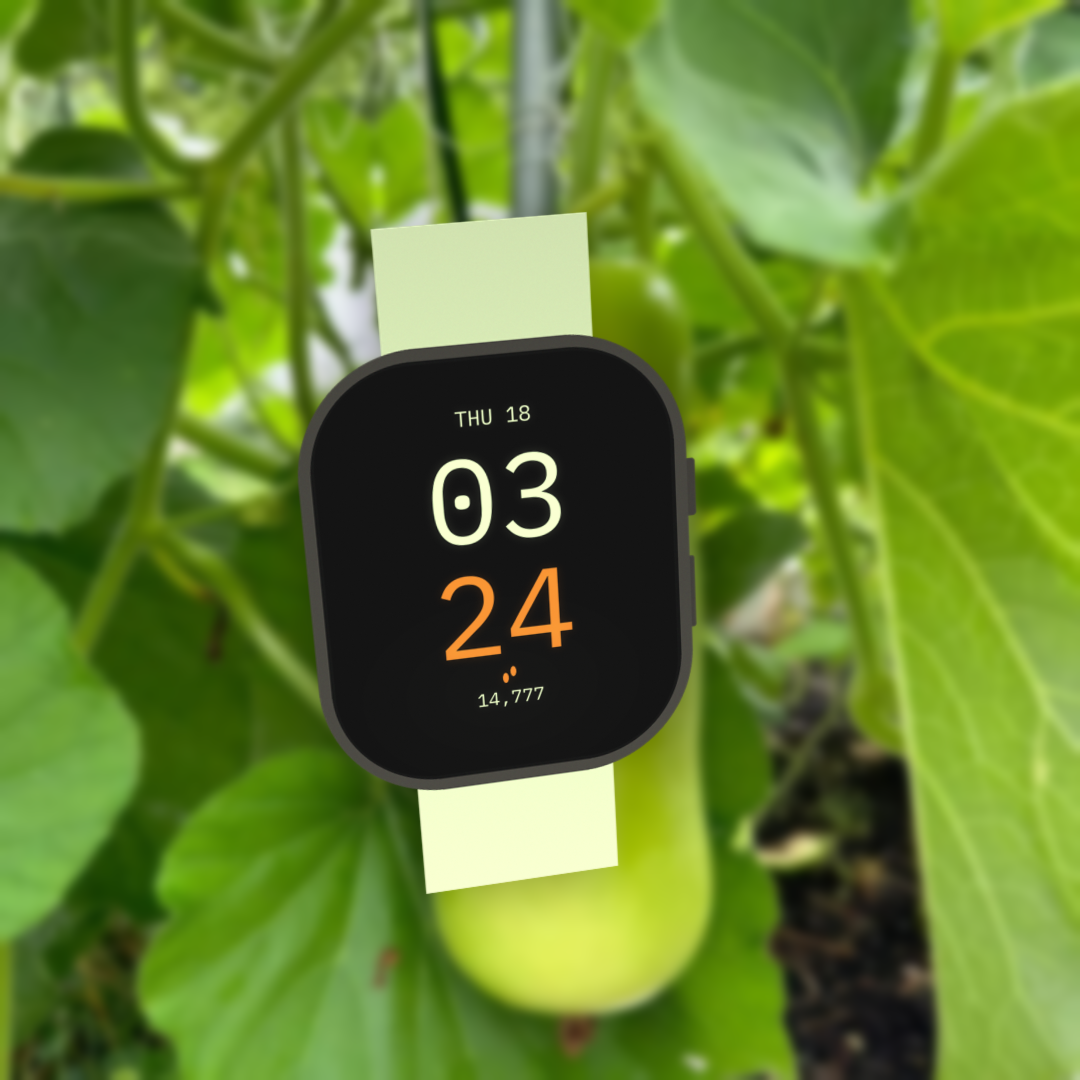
3h24
